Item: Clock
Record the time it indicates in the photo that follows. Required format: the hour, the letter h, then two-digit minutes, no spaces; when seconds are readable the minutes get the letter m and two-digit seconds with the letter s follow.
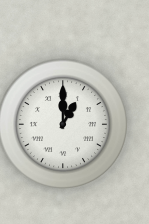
1h00
